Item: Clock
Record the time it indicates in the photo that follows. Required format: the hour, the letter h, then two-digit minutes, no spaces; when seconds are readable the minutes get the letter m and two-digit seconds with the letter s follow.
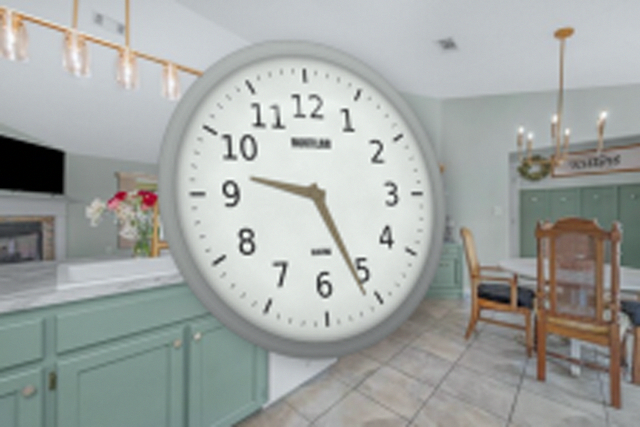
9h26
